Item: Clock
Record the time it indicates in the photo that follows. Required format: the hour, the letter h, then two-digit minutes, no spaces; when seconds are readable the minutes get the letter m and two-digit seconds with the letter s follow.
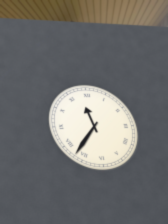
11h37
